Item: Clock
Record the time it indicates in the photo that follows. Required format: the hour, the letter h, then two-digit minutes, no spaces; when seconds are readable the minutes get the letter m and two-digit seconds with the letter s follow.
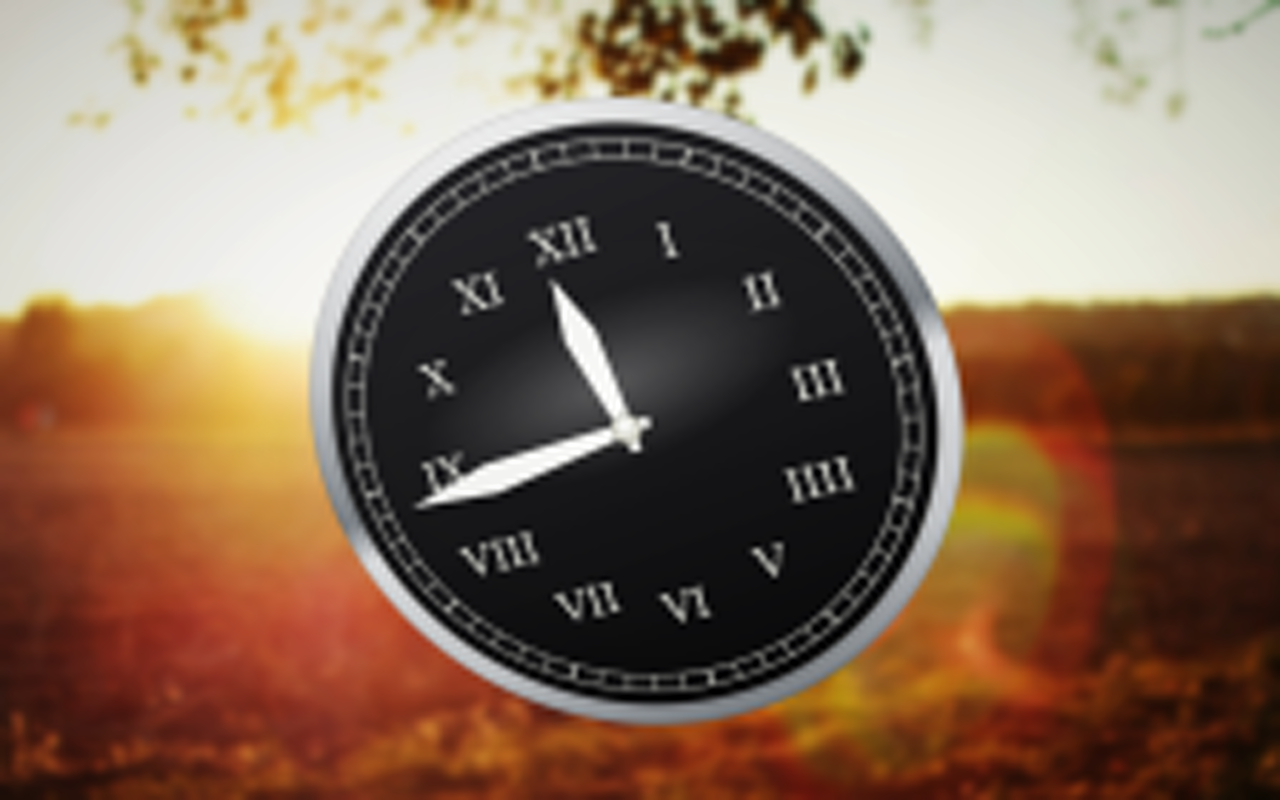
11h44
